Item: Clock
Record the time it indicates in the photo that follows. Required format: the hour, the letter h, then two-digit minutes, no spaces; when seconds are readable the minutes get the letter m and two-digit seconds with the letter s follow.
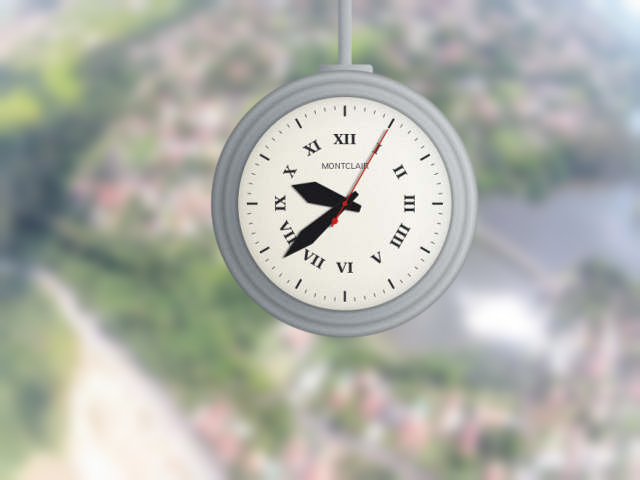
9h38m05s
